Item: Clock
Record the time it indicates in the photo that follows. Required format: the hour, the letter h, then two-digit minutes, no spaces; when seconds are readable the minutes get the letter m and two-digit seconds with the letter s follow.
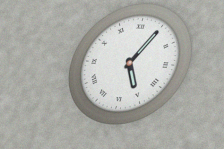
5h05
